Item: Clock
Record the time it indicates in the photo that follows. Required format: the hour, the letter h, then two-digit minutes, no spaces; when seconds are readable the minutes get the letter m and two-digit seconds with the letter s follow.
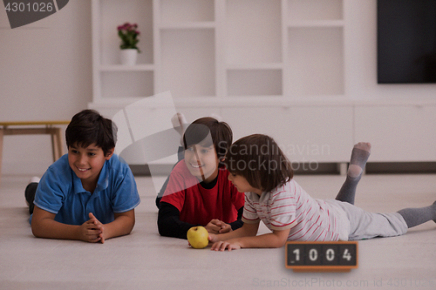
10h04
